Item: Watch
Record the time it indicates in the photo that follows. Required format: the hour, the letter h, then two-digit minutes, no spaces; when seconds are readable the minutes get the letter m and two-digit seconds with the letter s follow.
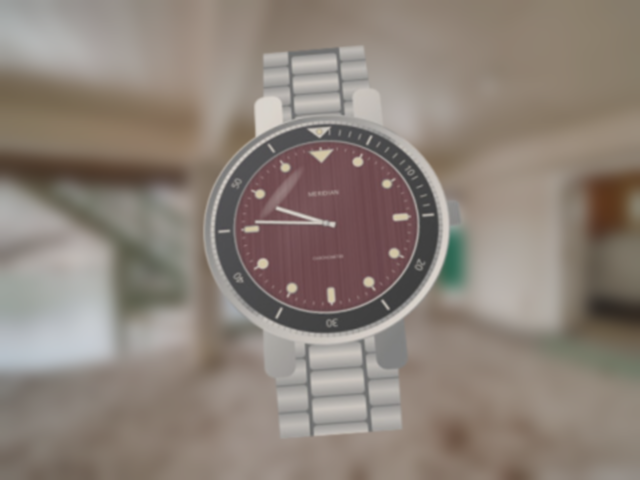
9h46
